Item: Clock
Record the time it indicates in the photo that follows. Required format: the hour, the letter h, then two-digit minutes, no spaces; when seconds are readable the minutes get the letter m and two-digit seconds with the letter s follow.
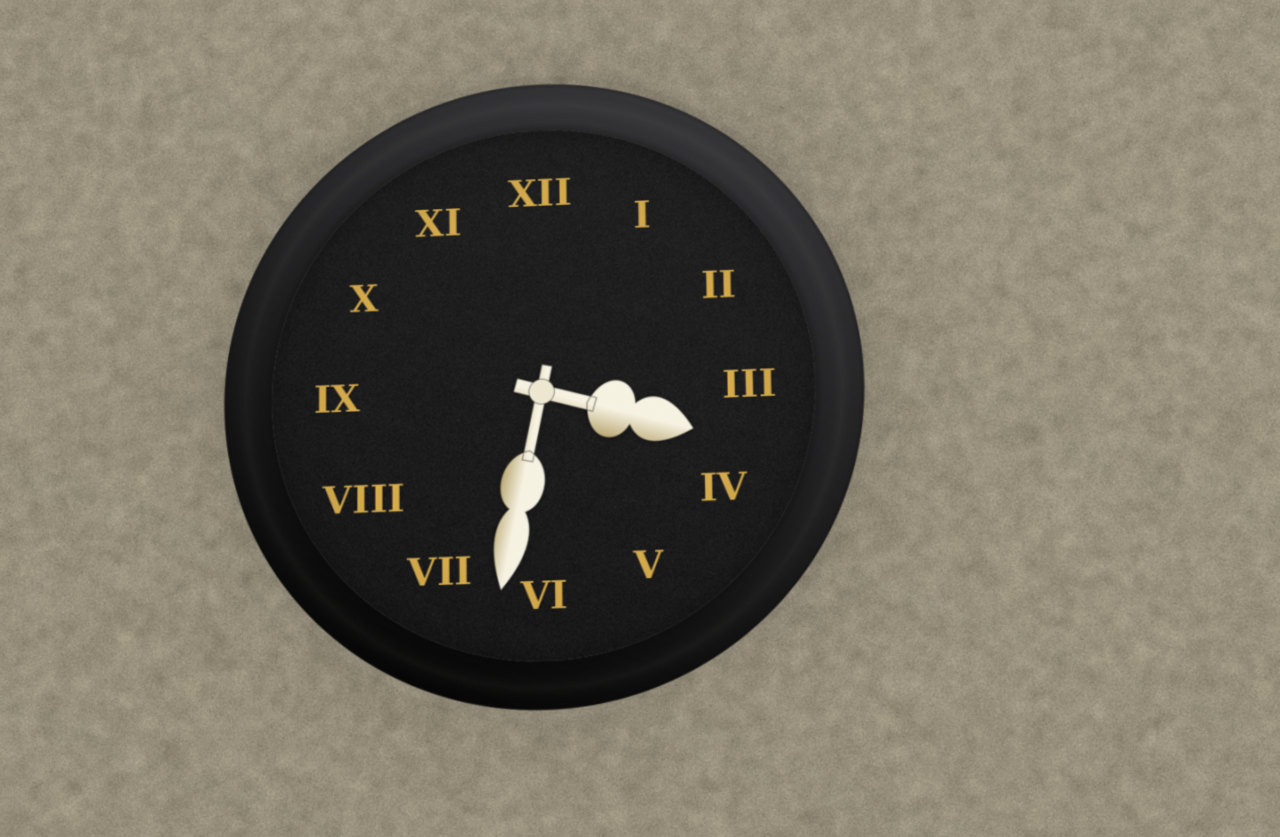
3h32
